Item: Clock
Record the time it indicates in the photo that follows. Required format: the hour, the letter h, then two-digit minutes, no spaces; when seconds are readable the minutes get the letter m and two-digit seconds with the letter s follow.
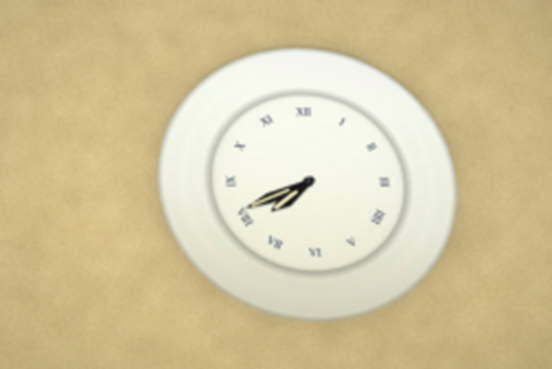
7h41
